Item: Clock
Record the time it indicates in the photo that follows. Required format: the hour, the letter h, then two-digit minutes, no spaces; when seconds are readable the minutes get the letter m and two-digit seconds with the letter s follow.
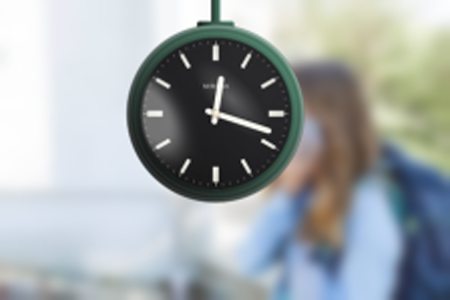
12h18
